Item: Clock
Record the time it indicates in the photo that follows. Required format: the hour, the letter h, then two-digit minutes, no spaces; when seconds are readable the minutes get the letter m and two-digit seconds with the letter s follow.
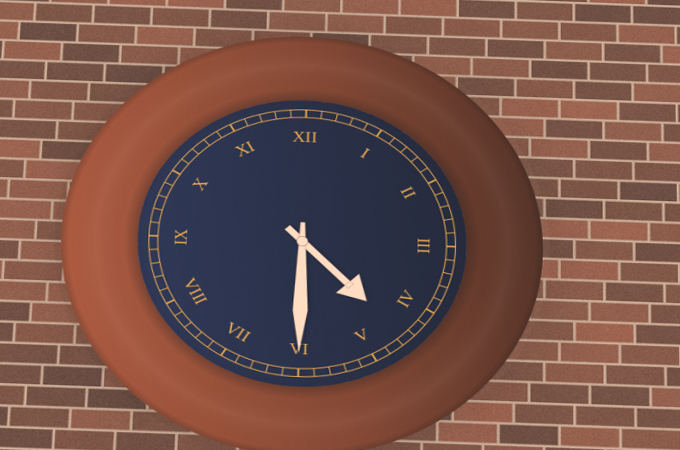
4h30
